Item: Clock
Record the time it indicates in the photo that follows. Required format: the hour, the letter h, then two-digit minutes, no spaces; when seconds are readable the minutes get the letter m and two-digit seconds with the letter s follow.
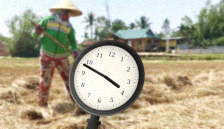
3h48
